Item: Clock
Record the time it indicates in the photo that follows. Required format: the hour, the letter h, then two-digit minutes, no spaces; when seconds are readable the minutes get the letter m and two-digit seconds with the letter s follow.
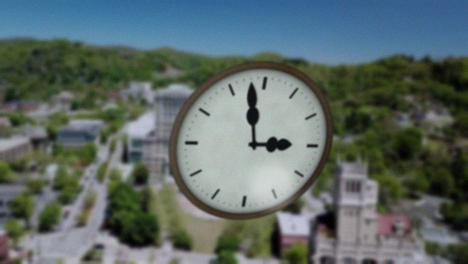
2h58
